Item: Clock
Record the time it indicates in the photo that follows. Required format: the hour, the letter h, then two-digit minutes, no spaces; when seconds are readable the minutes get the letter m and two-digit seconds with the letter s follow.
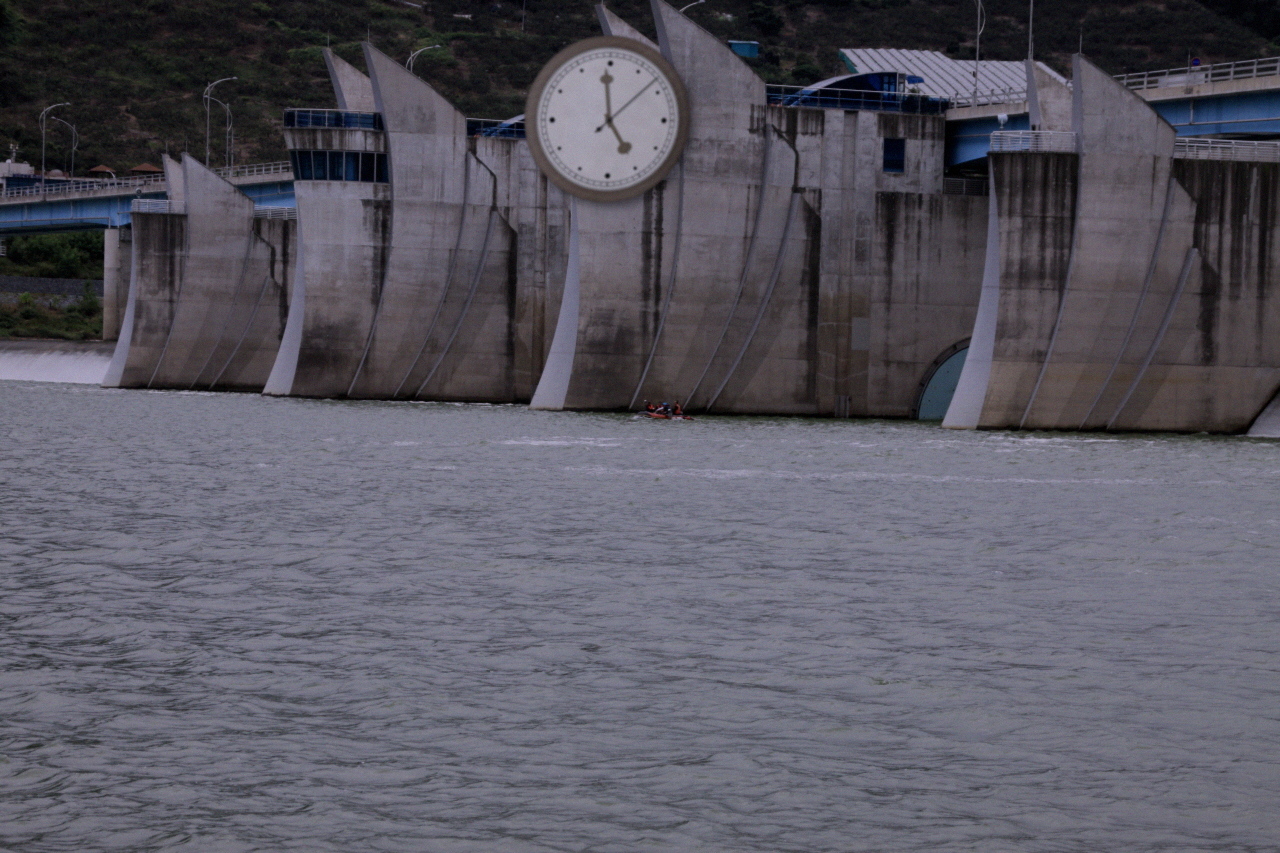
4h59m08s
